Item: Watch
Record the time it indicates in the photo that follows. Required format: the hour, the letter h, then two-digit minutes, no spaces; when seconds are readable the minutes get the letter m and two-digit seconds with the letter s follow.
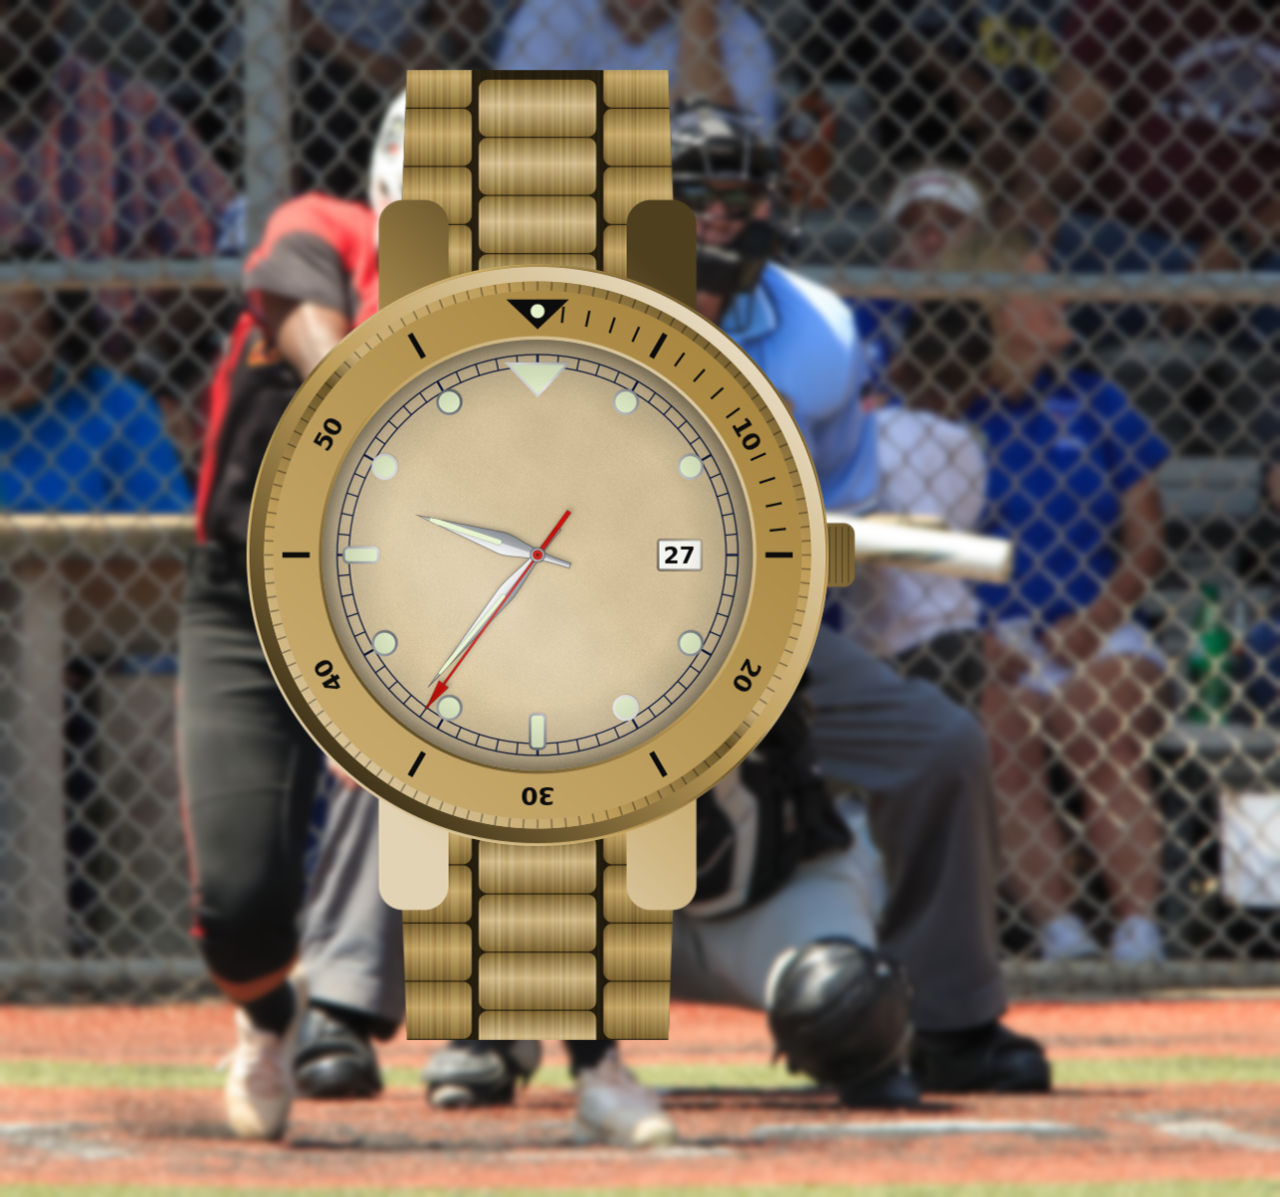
9h36m36s
